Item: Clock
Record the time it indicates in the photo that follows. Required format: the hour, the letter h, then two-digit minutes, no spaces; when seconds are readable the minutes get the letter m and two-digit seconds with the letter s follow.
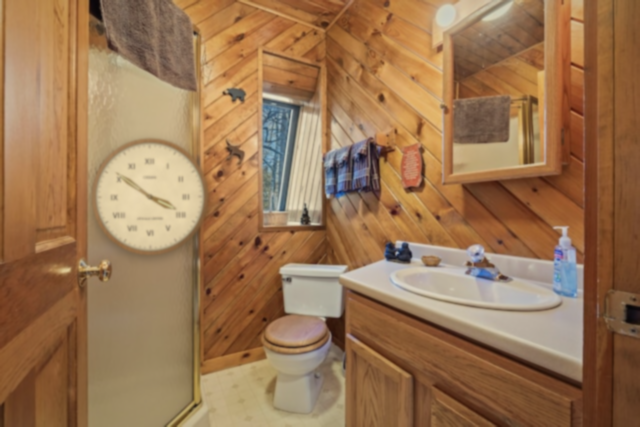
3h51
